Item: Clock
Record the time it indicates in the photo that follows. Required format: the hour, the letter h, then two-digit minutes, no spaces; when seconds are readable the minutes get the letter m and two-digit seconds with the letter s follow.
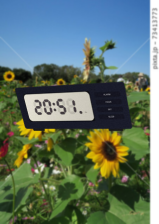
20h51
